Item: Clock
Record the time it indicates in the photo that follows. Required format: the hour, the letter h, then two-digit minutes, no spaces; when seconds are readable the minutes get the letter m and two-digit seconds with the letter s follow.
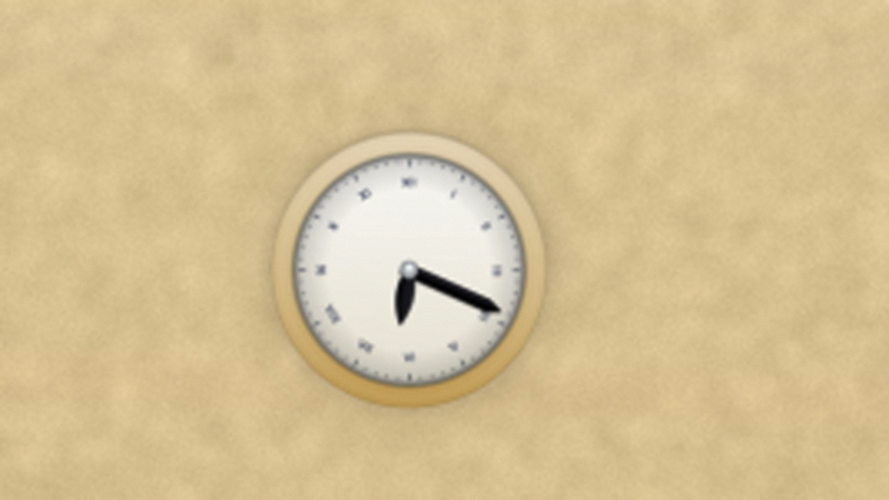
6h19
